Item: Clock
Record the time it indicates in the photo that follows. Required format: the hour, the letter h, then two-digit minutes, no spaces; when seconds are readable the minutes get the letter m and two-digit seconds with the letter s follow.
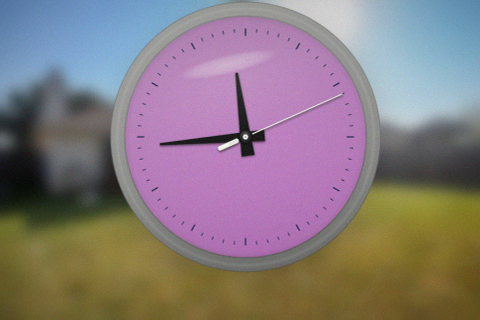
11h44m11s
